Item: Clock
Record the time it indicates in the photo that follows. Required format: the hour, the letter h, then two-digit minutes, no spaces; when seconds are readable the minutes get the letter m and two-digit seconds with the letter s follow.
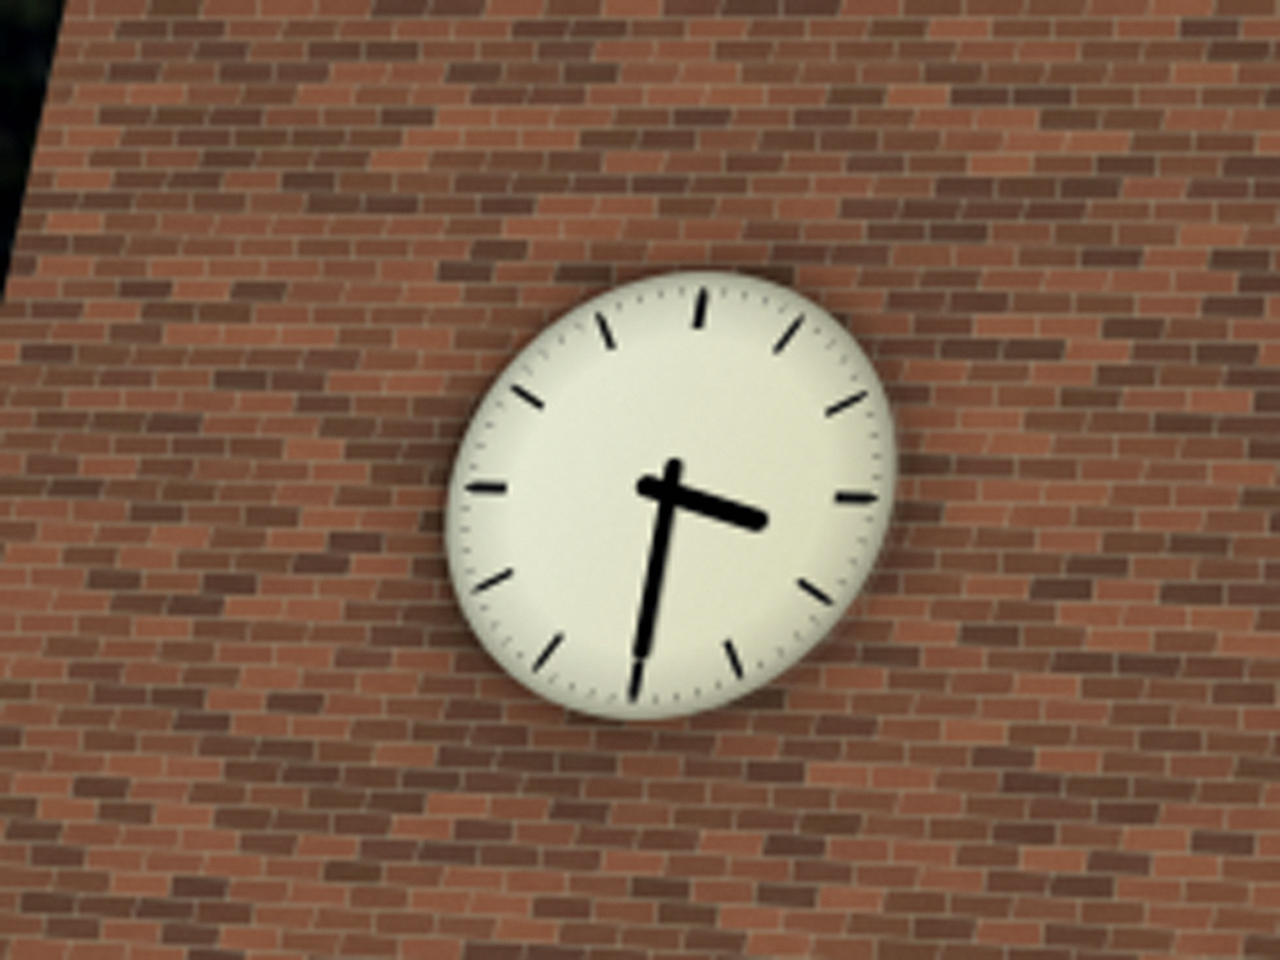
3h30
